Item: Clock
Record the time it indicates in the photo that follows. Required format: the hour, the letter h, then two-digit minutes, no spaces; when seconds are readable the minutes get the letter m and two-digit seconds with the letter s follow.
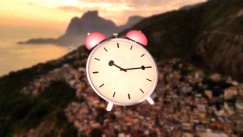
10h15
